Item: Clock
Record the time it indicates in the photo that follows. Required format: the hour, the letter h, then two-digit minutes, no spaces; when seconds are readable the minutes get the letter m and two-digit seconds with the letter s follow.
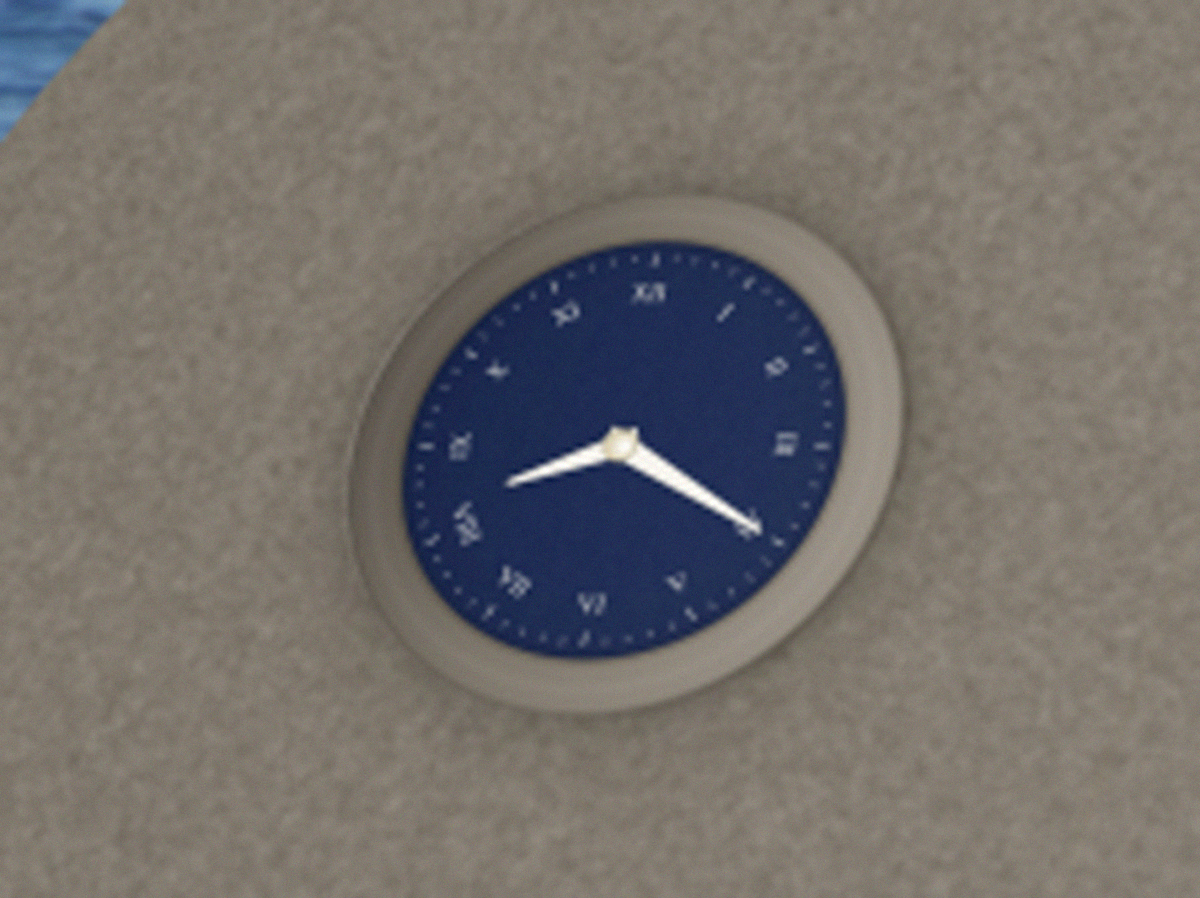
8h20
